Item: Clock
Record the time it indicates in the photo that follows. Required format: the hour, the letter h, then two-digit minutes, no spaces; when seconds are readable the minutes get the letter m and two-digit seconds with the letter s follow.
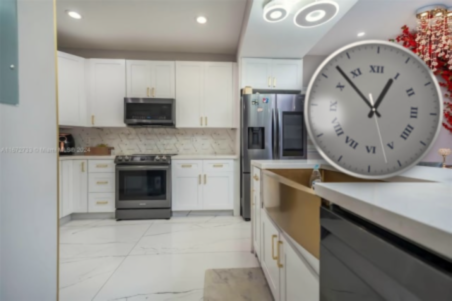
12h52m27s
